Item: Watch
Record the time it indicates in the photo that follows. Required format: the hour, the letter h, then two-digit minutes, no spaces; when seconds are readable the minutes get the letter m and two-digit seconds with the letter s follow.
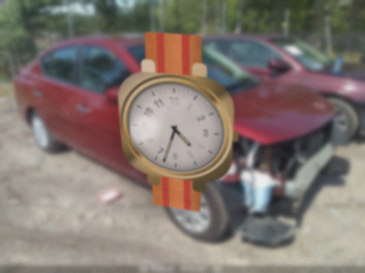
4h33
